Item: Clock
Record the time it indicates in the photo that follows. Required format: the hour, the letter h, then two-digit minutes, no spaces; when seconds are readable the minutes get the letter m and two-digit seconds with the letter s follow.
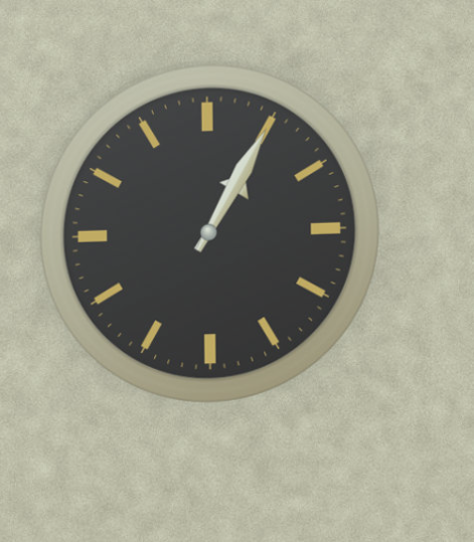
1h05
